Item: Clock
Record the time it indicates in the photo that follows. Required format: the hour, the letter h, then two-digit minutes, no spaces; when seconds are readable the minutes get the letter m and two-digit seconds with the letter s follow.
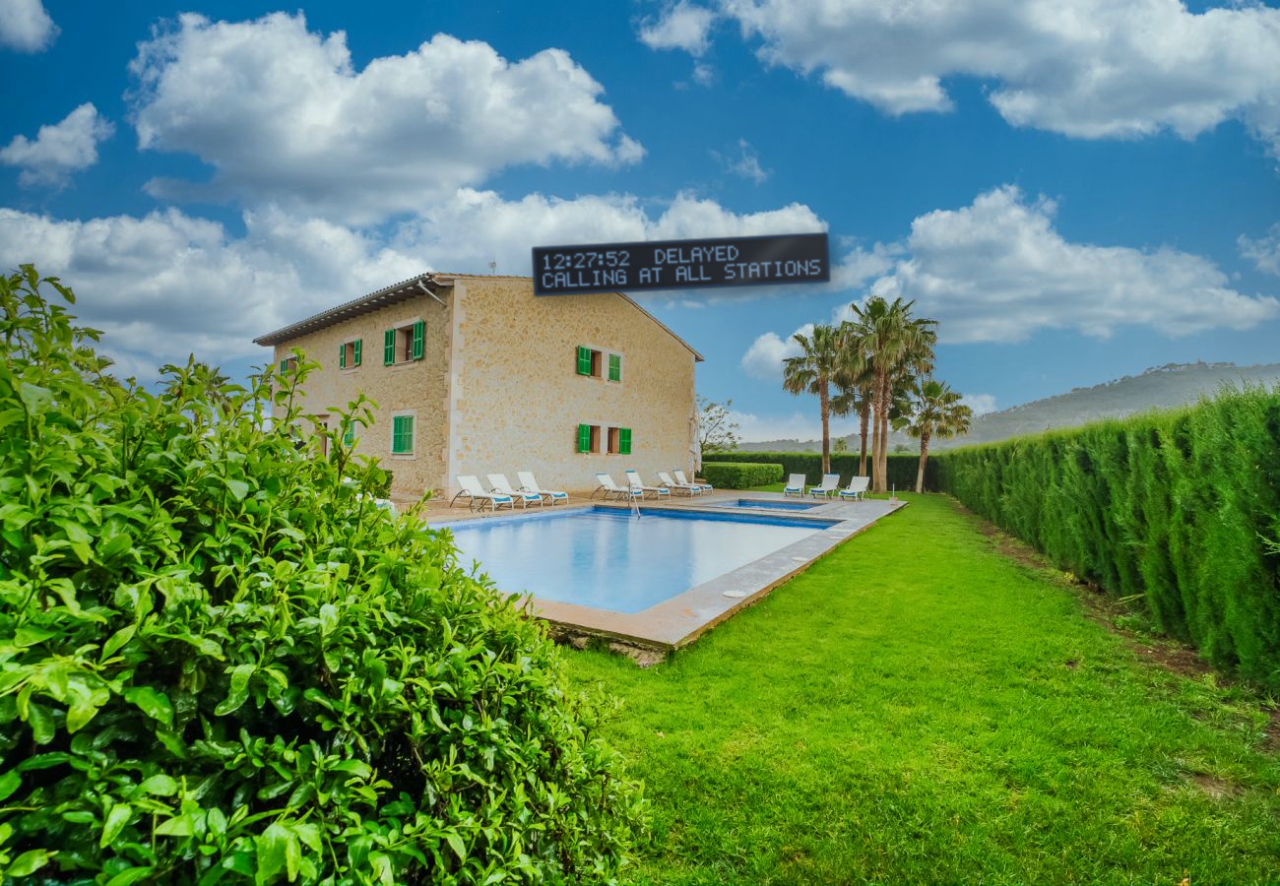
12h27m52s
